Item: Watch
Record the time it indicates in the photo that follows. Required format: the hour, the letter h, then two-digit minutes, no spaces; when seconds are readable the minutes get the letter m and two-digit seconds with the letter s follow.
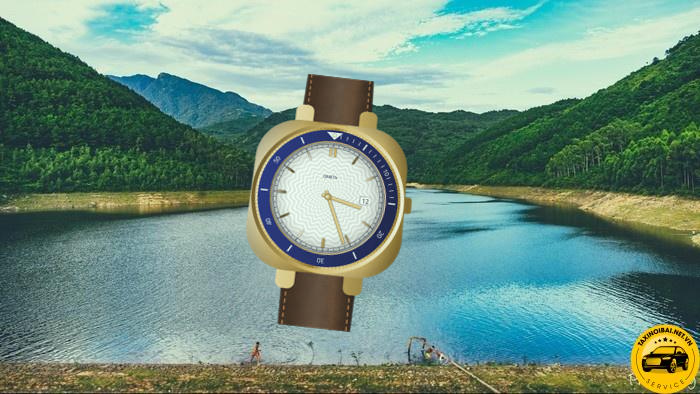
3h26
